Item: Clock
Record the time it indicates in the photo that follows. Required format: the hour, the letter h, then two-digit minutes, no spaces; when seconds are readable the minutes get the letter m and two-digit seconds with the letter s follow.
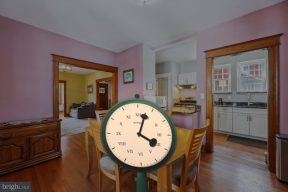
4h03
